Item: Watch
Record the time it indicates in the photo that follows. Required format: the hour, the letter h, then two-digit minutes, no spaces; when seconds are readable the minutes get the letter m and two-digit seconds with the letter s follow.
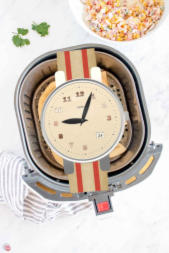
9h04
